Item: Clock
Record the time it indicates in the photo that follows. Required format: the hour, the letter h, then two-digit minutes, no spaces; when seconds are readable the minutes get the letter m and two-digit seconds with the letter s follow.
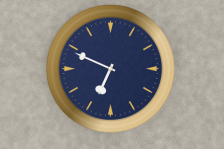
6h49
